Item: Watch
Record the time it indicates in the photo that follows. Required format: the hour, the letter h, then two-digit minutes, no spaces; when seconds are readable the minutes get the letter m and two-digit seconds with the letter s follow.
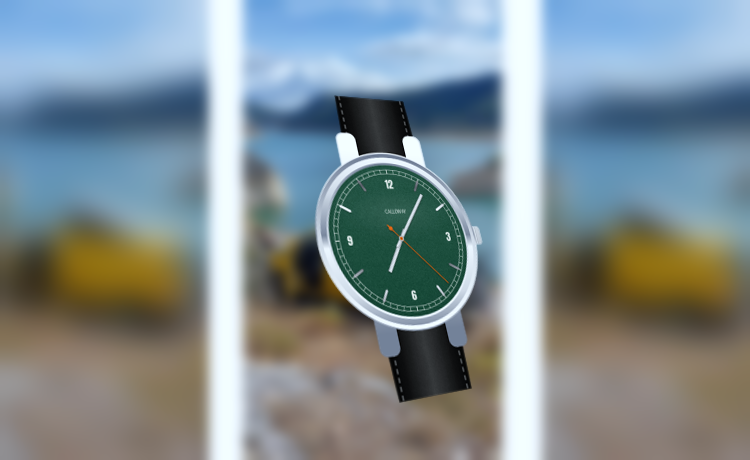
7h06m23s
